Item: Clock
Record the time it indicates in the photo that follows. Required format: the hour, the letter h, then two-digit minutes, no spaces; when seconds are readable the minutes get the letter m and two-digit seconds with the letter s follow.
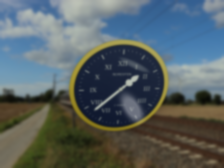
1h38
